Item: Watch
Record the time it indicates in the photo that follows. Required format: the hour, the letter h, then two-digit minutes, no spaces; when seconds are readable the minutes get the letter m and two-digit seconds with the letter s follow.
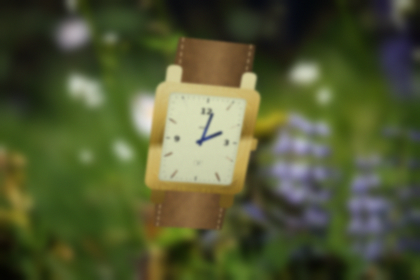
2h02
